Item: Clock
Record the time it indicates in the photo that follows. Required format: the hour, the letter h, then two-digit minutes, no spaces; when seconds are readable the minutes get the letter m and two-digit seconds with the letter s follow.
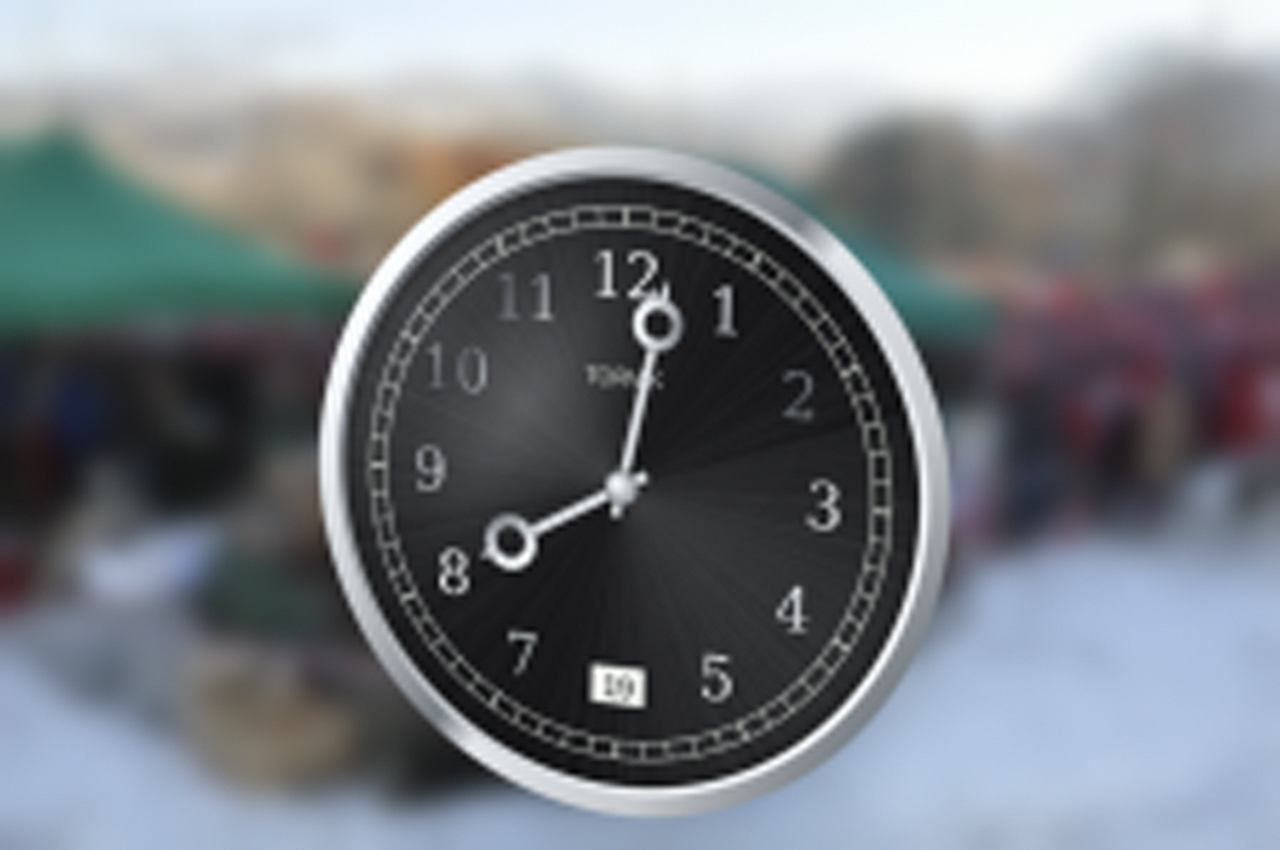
8h02
